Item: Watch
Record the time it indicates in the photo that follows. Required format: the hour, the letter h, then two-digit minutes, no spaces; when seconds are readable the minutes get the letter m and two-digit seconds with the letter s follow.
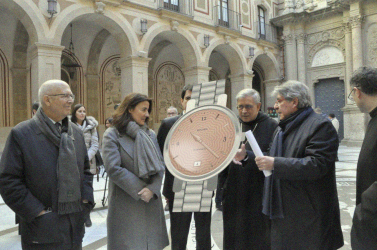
10h22
